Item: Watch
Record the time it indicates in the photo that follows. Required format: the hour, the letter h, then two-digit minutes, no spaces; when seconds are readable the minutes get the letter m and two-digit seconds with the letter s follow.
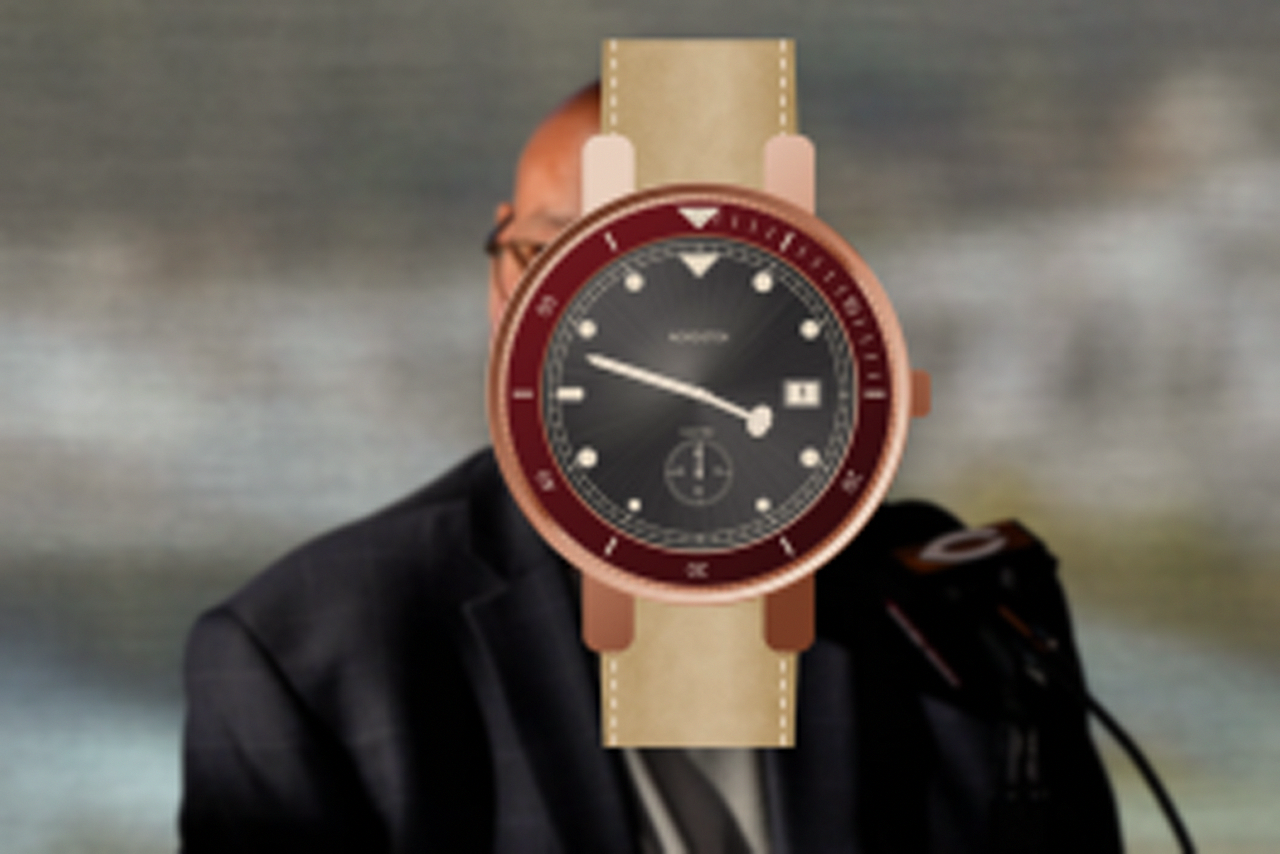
3h48
